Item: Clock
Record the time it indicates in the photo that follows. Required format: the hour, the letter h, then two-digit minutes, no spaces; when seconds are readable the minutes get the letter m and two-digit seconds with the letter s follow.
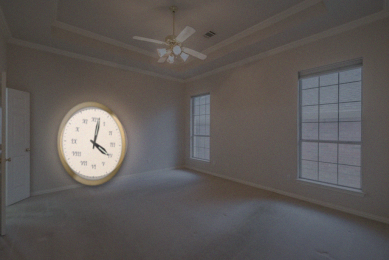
4h02
